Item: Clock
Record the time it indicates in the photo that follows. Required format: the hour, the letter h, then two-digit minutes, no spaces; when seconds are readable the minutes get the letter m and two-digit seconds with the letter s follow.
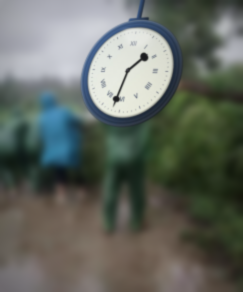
1h32
